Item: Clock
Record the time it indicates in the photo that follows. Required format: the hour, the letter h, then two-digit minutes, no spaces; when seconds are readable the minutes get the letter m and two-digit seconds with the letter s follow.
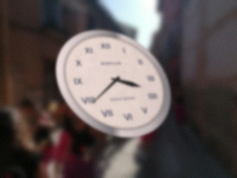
3h39
